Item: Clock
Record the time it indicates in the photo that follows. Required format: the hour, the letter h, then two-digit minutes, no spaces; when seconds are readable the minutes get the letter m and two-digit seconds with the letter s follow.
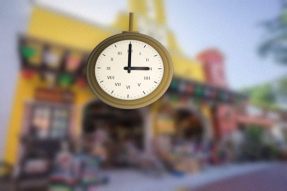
3h00
